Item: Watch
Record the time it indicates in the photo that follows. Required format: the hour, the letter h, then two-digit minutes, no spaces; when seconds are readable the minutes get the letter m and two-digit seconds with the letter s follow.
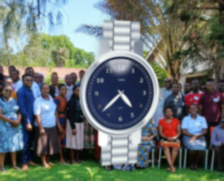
4h38
